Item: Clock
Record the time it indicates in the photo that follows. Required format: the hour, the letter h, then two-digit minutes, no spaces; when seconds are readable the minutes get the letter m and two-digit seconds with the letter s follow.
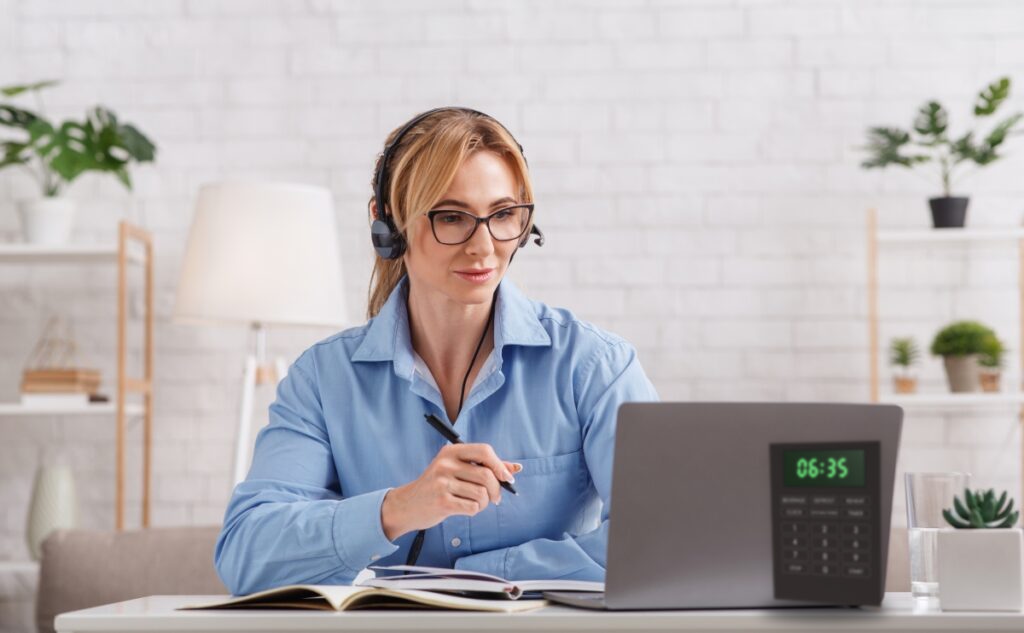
6h35
